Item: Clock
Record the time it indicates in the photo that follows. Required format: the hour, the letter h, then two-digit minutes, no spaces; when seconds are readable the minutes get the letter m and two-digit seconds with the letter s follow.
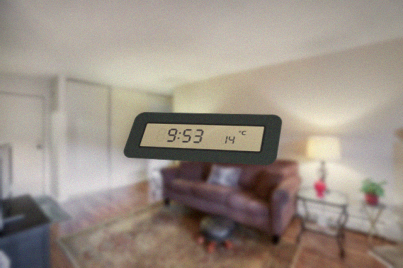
9h53
